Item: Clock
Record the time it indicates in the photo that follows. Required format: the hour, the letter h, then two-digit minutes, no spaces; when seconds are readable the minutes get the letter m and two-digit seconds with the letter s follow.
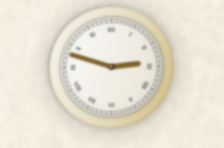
2h48
